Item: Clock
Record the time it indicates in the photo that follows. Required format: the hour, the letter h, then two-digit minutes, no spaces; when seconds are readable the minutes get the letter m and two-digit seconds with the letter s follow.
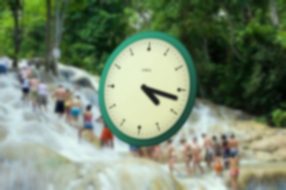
4h17
